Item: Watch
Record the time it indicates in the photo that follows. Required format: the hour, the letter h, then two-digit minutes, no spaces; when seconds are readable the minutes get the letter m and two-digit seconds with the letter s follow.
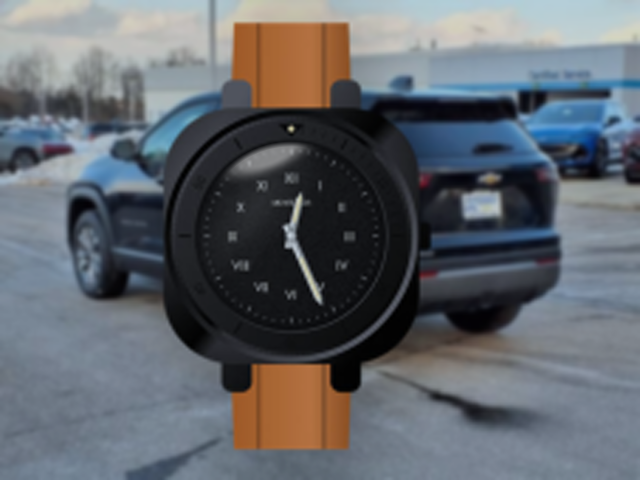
12h26
